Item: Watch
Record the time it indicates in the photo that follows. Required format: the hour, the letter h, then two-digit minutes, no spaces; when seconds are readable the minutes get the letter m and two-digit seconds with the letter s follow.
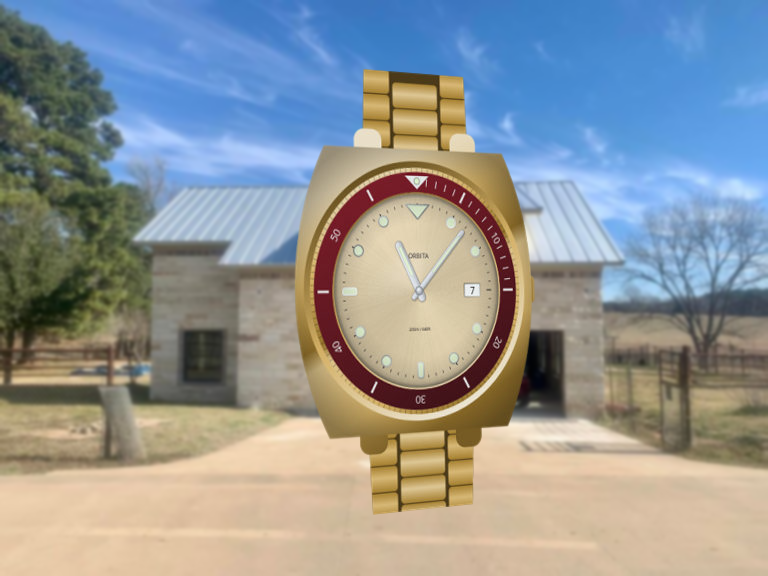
11h07
